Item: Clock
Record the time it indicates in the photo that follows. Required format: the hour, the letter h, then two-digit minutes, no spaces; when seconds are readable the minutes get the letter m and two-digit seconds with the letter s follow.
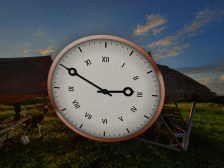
2h50
